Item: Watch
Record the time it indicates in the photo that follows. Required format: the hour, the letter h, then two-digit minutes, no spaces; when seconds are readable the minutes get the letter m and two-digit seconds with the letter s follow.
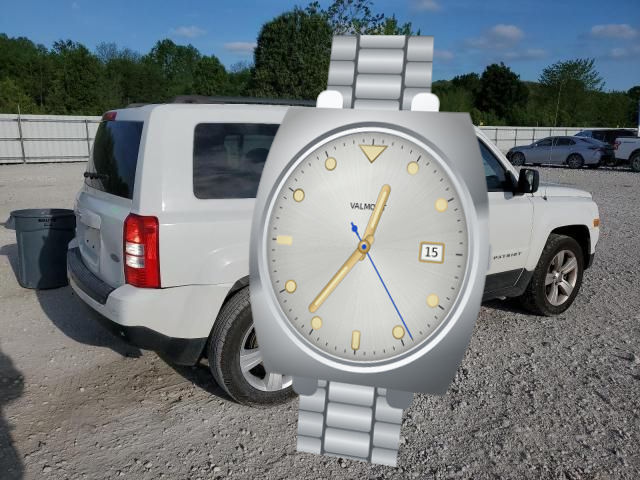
12h36m24s
